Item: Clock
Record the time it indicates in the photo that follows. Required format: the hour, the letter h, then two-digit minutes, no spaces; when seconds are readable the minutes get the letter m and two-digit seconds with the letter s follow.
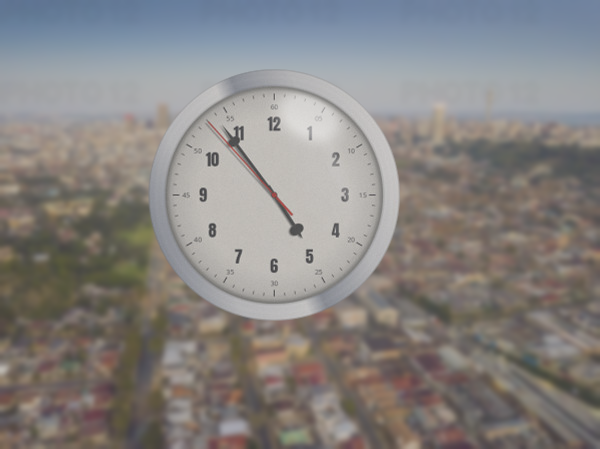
4h53m53s
